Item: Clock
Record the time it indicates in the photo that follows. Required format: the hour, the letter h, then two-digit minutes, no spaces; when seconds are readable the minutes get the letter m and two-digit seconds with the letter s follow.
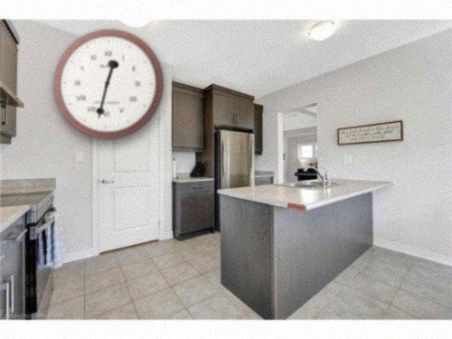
12h32
